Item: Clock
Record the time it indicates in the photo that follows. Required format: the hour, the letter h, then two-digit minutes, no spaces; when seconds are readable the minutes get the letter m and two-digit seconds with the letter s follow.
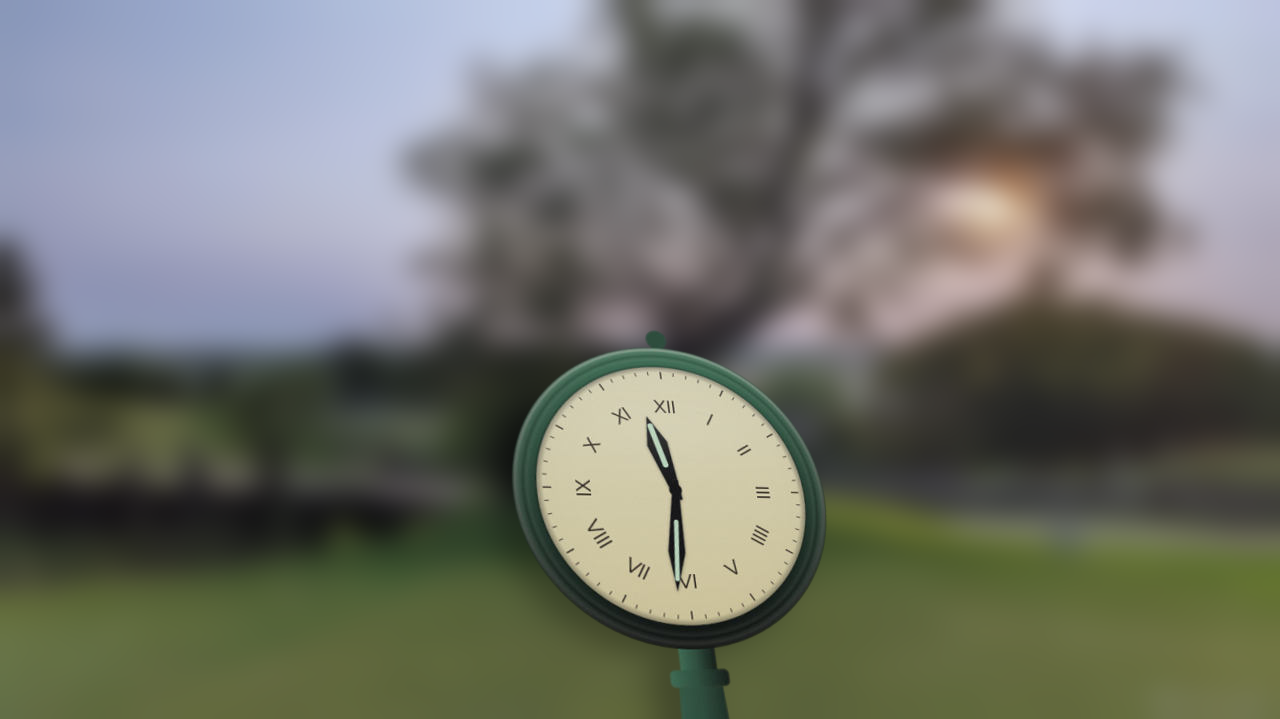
11h31
